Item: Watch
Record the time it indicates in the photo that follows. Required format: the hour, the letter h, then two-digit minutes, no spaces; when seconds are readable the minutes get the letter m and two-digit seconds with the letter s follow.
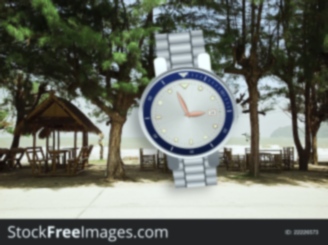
2h57
